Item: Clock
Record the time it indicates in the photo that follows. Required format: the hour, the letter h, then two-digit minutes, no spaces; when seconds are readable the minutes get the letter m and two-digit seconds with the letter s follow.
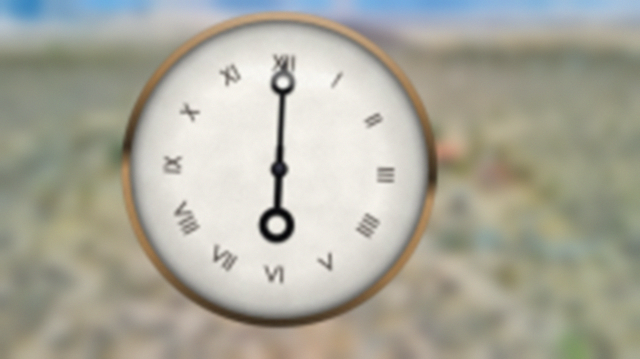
6h00
